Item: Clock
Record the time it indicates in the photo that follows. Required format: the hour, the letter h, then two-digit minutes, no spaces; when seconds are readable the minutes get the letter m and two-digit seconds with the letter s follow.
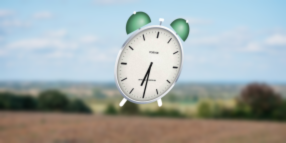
6h30
